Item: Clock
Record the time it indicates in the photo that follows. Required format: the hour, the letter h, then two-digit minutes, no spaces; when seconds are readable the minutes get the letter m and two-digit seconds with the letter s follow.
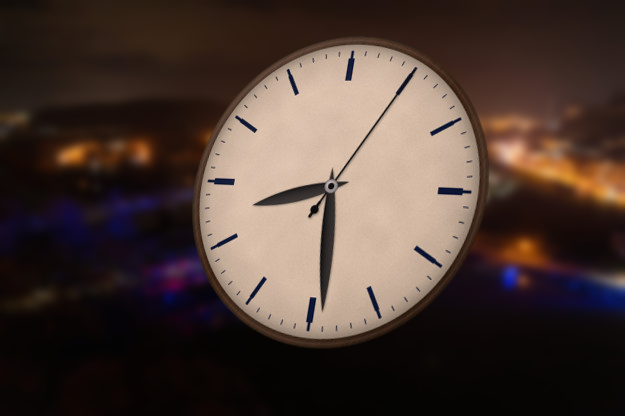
8h29m05s
